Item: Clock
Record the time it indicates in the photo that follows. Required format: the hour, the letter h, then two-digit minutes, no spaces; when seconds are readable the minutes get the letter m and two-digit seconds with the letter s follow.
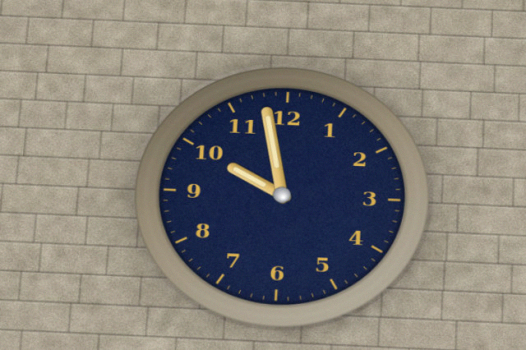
9h58
